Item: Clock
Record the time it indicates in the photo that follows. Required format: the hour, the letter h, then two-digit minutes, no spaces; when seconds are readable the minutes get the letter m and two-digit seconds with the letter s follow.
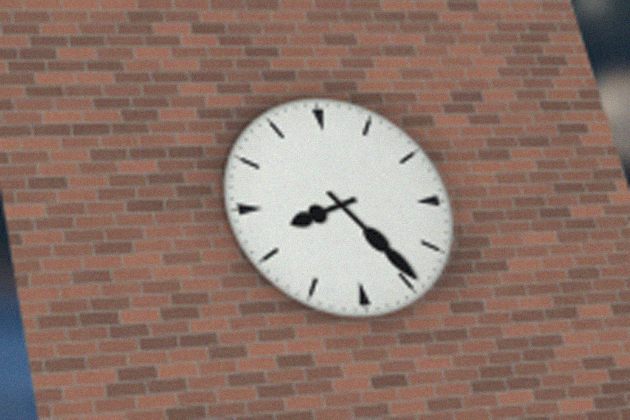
8h24
